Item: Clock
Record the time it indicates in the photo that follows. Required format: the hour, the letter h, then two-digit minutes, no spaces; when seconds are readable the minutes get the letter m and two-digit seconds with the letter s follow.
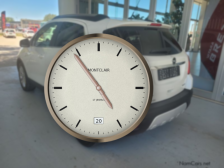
4h54
